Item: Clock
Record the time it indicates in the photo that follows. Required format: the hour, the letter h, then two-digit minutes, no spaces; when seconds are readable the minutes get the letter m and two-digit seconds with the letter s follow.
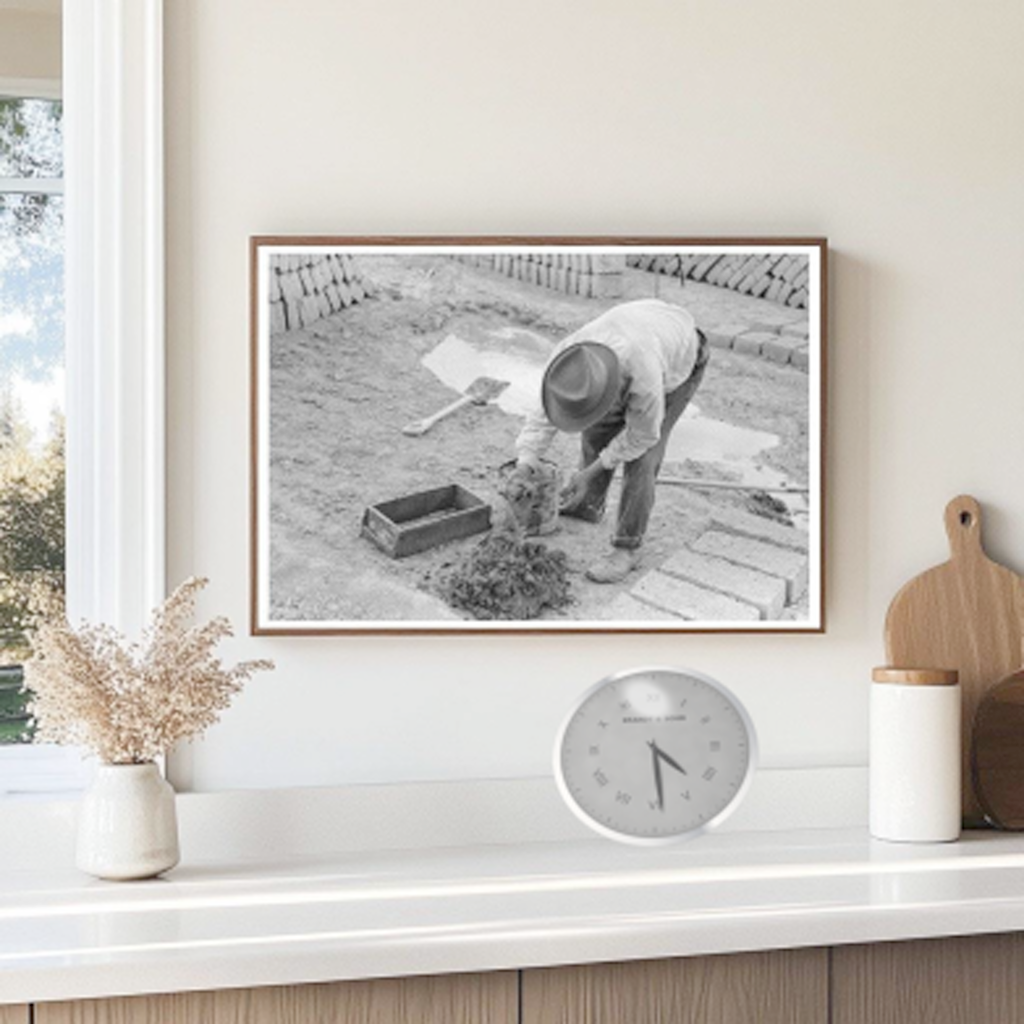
4h29
